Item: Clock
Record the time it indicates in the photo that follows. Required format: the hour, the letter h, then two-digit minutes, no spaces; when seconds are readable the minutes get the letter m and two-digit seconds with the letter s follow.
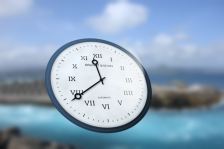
11h39
